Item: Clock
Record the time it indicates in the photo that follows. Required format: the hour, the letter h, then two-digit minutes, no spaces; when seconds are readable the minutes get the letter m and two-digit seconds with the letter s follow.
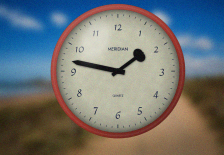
1h47
